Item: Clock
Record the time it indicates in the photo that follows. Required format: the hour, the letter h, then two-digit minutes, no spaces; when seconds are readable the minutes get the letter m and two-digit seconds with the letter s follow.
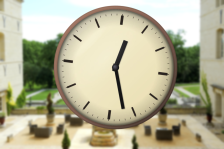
12h27
